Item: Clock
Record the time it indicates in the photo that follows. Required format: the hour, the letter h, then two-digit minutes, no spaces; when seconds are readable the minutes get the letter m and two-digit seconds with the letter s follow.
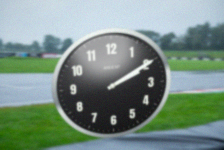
2h10
